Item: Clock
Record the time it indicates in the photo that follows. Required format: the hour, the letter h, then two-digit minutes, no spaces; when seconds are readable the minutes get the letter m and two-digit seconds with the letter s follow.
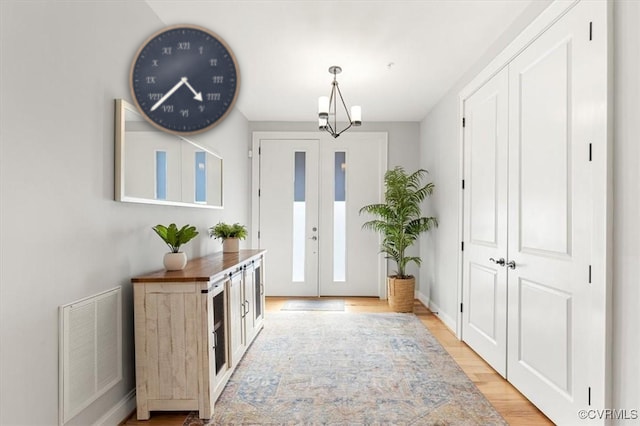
4h38
